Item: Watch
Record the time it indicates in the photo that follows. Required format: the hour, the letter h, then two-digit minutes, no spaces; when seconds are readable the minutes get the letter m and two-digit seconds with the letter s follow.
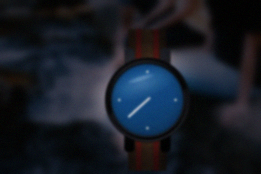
7h38
